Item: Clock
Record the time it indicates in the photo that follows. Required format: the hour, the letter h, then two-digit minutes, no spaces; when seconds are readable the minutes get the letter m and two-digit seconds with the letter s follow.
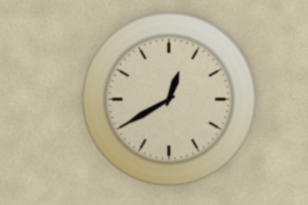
12h40
